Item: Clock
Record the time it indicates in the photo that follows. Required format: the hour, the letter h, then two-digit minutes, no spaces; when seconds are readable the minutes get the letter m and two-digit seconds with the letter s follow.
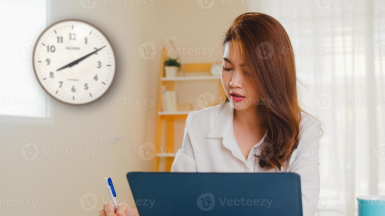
8h10
